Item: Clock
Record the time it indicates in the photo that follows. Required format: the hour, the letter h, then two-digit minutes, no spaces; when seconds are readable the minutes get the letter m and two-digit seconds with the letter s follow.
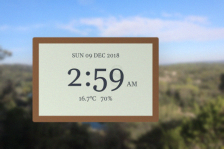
2h59
